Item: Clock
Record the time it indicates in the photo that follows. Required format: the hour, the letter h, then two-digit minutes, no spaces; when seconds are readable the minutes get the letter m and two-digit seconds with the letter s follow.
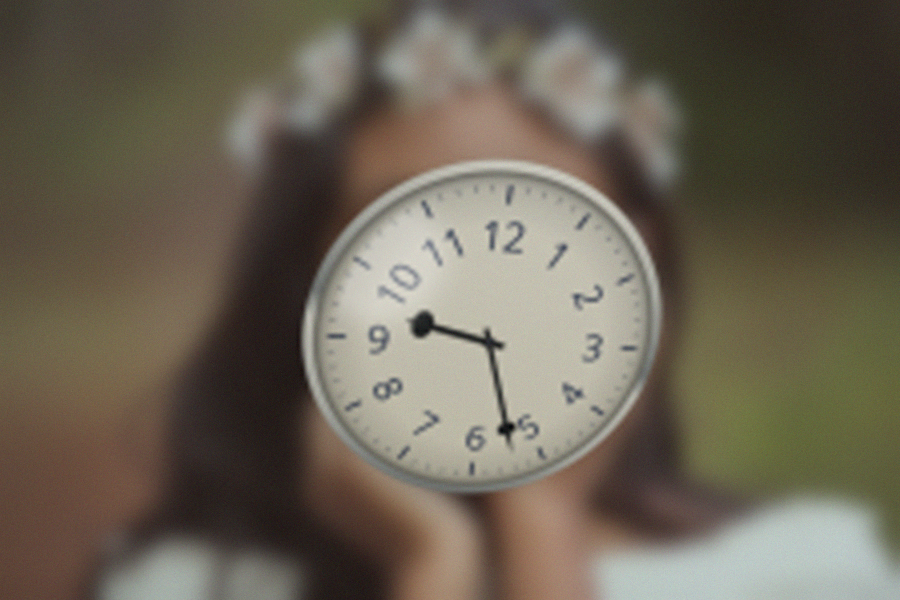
9h27
